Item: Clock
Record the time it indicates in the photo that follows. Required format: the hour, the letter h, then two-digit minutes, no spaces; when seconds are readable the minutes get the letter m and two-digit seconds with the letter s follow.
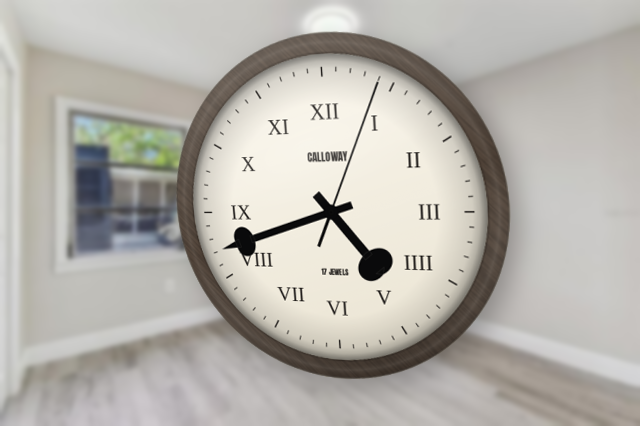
4h42m04s
